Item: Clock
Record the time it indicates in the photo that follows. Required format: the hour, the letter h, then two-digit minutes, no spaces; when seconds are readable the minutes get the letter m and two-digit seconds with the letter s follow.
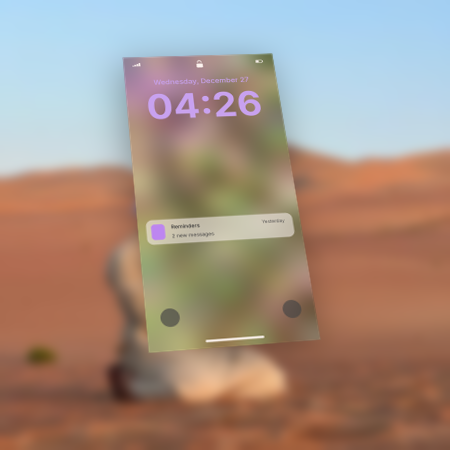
4h26
